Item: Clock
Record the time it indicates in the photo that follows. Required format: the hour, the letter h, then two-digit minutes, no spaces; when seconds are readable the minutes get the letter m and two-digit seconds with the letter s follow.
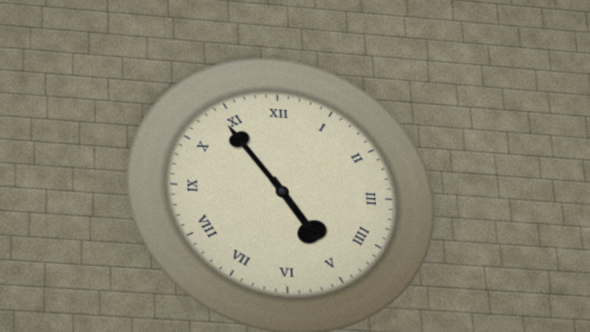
4h54
